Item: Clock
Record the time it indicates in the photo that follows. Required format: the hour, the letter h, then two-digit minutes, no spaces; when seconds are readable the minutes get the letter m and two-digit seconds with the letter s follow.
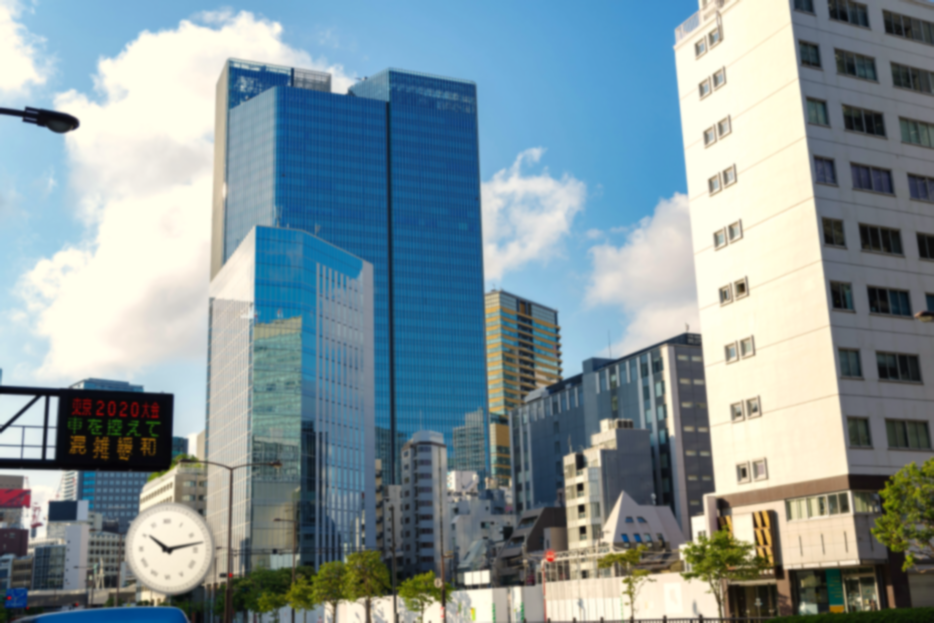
10h13
